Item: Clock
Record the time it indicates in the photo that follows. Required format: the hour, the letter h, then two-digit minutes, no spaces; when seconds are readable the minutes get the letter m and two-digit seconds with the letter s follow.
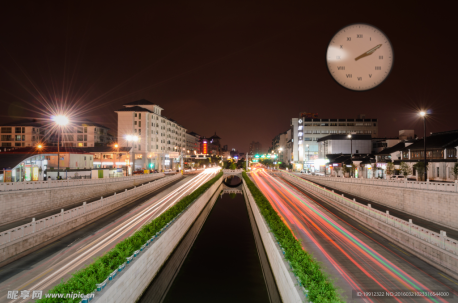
2h10
